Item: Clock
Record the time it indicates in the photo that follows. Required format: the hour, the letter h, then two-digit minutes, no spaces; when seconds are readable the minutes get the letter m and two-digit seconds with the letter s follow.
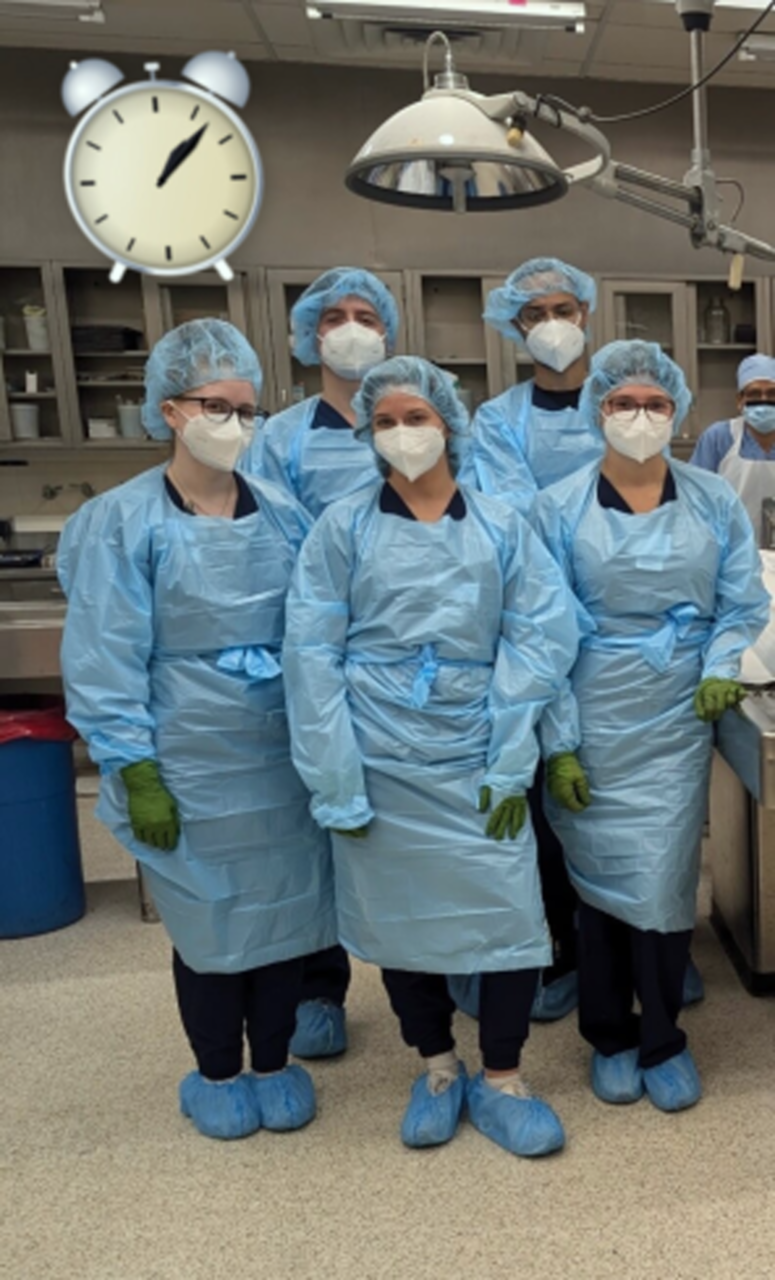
1h07
